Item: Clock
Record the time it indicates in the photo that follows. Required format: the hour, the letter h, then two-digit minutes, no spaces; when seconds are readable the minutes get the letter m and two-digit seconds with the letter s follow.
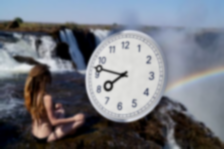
7h47
